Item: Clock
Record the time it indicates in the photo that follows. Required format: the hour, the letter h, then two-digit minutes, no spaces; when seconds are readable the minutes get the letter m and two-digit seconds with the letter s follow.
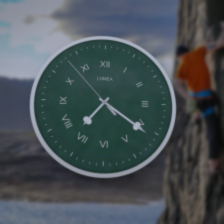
7h20m53s
